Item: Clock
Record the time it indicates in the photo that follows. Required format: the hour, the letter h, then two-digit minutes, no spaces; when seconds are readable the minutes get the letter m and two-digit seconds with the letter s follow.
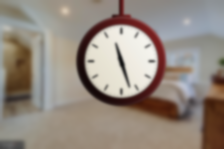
11h27
